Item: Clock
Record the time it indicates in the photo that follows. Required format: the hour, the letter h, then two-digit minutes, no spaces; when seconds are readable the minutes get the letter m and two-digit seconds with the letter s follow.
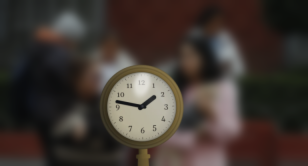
1h47
